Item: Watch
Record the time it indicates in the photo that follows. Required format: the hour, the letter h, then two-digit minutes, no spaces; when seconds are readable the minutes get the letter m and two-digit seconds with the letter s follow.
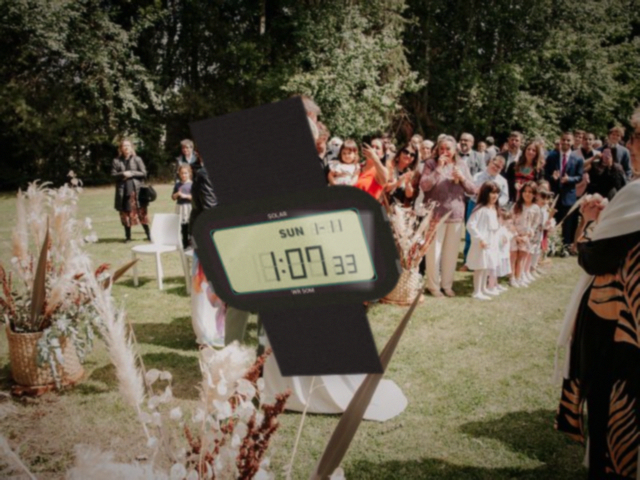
1h07m33s
